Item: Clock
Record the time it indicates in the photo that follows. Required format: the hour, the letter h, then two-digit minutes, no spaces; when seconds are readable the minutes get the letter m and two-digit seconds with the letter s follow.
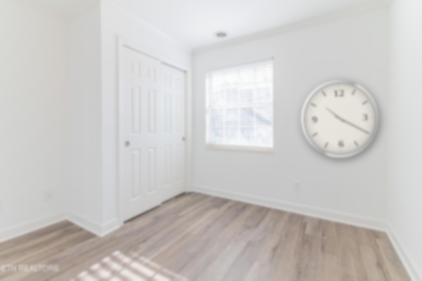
10h20
